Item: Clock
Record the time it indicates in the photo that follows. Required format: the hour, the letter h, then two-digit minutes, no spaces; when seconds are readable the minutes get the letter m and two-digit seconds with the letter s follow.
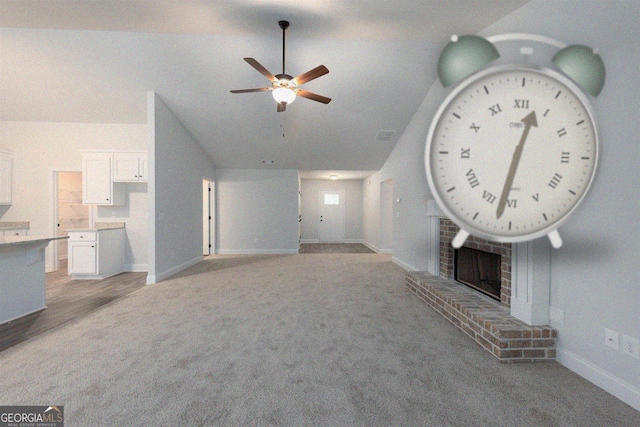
12h32
